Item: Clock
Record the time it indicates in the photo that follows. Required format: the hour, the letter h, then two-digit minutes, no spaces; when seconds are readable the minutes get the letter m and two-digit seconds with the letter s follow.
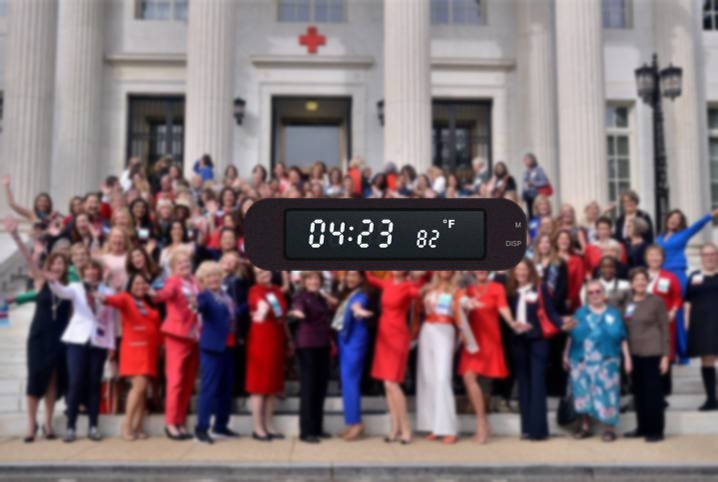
4h23
